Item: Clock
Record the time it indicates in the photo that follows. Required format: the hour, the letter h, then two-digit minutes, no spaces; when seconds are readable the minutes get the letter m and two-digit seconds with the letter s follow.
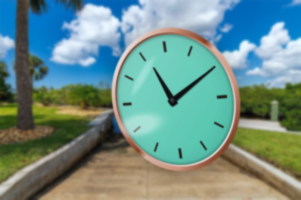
11h10
